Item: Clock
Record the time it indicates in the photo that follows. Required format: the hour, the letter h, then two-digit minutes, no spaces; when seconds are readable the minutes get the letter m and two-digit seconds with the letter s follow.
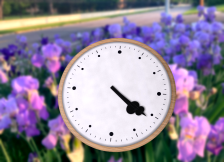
4h21
